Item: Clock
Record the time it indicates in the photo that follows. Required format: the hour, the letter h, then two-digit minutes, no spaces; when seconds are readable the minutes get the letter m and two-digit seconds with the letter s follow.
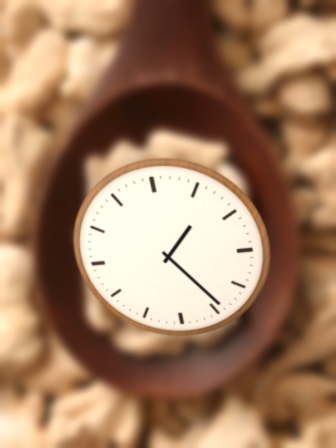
1h24
